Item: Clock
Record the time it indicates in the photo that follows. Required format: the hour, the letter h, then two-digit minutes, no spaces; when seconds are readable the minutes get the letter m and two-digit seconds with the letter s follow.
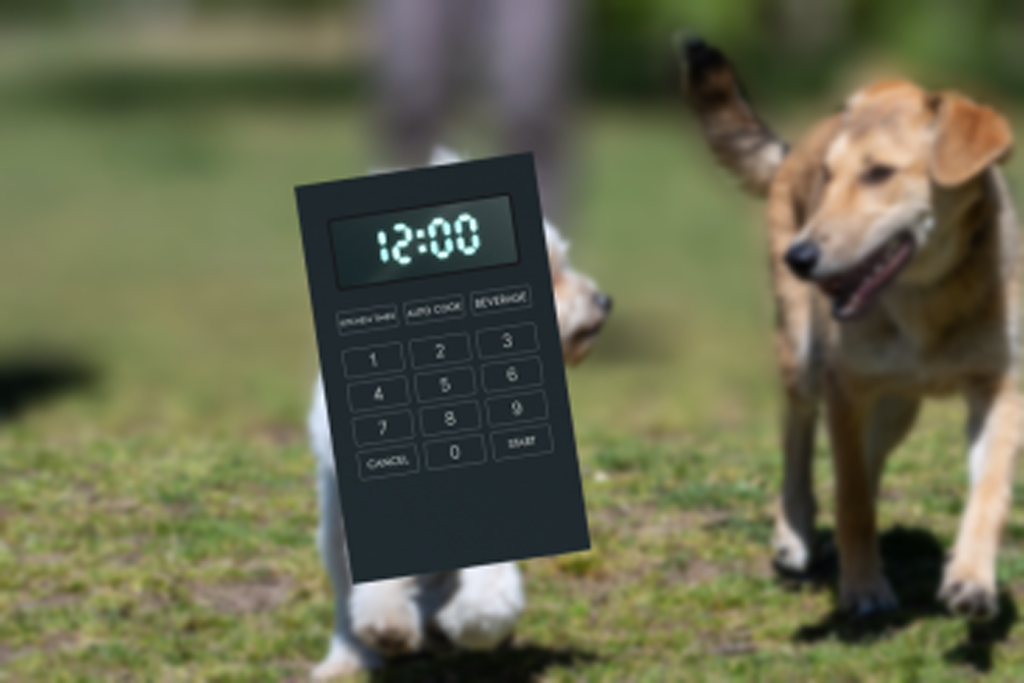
12h00
